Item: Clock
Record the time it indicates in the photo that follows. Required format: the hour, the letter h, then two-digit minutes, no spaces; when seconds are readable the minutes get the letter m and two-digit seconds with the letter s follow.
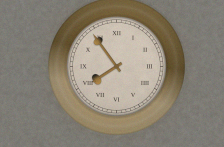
7h54
